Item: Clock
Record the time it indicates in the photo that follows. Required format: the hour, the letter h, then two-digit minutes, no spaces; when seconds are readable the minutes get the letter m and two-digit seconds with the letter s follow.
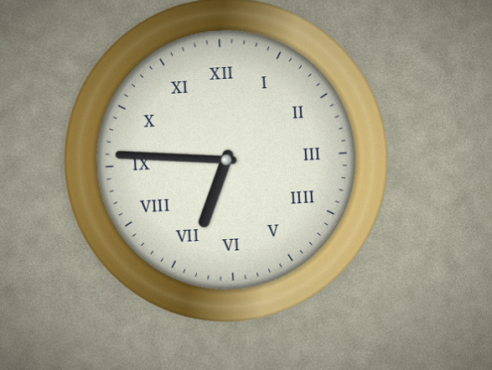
6h46
